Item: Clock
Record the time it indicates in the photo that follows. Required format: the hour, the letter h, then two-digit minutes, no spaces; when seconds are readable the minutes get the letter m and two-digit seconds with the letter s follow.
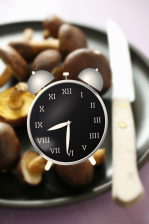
8h31
